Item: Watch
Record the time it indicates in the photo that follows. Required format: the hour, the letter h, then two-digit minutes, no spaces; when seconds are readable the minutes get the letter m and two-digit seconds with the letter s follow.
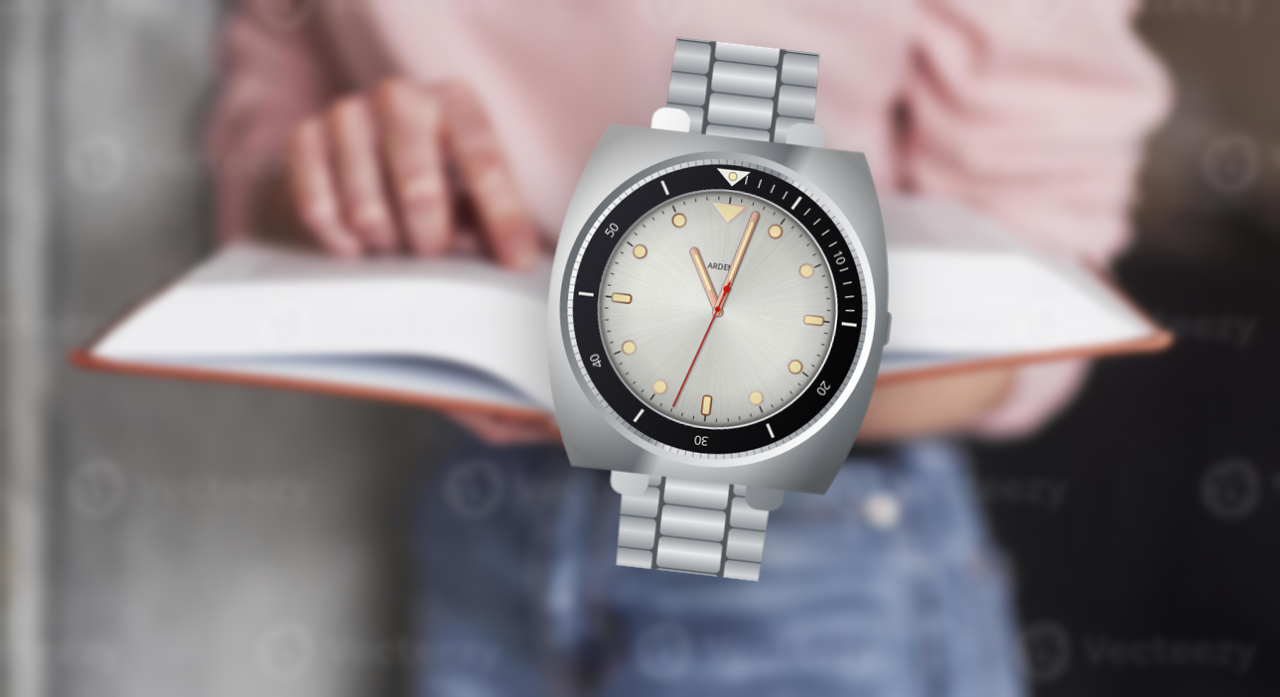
11h02m33s
